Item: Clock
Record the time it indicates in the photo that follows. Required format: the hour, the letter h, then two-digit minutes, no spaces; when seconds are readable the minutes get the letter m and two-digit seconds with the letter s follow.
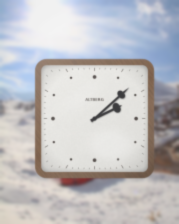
2h08
